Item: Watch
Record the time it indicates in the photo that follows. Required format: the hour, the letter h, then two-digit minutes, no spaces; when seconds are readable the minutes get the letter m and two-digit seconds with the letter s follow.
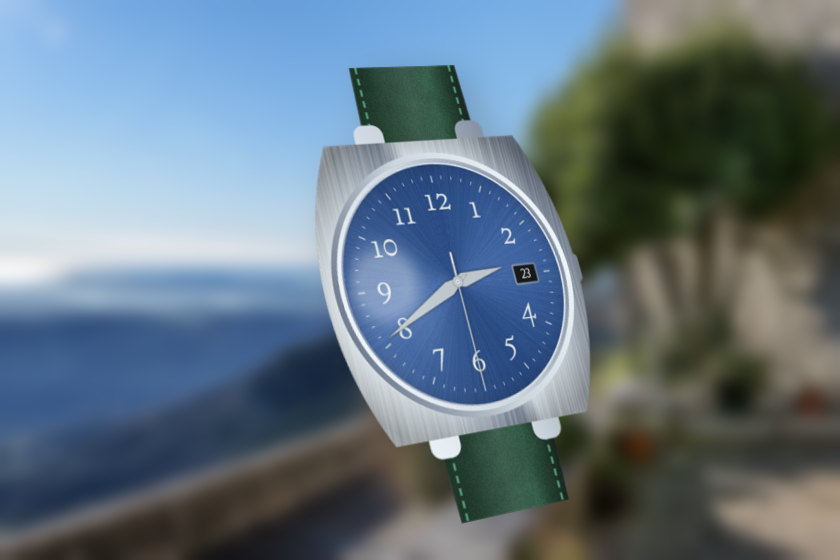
2h40m30s
